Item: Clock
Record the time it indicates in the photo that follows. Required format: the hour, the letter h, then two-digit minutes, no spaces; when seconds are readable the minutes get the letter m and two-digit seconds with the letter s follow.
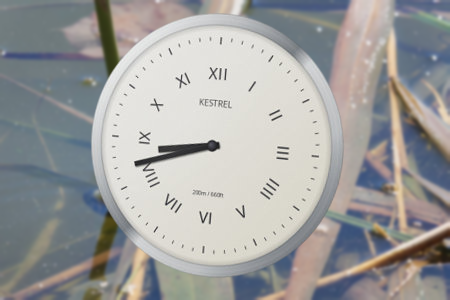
8h42
